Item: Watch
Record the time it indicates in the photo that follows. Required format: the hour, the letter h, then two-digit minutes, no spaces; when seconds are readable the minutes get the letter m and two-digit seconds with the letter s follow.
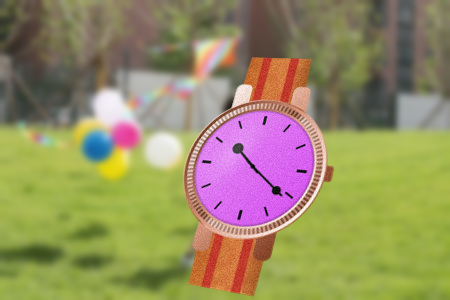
10h21
